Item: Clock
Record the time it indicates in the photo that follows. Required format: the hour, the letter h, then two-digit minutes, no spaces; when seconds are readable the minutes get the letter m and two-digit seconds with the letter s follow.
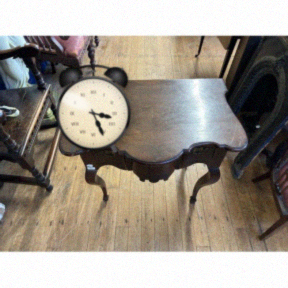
3h26
